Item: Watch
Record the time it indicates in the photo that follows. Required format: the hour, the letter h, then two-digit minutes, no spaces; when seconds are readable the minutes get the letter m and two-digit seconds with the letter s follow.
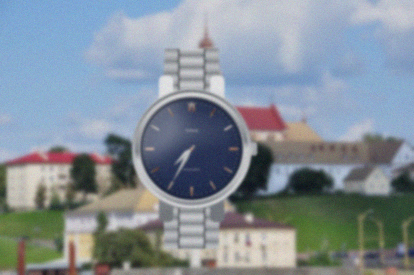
7h35
